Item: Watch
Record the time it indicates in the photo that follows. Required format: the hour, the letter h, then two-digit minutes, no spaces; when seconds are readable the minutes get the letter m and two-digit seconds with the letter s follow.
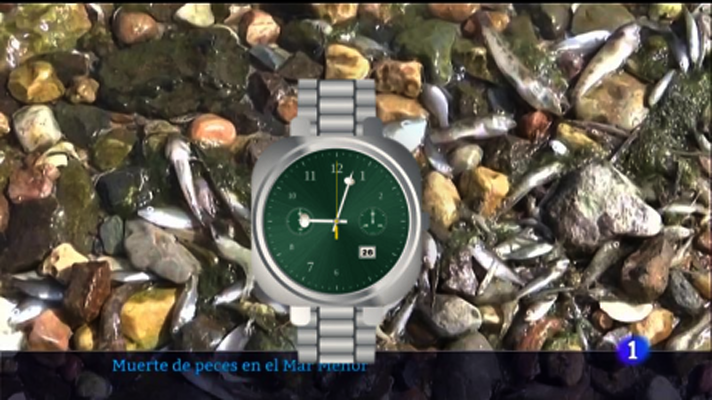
9h03
